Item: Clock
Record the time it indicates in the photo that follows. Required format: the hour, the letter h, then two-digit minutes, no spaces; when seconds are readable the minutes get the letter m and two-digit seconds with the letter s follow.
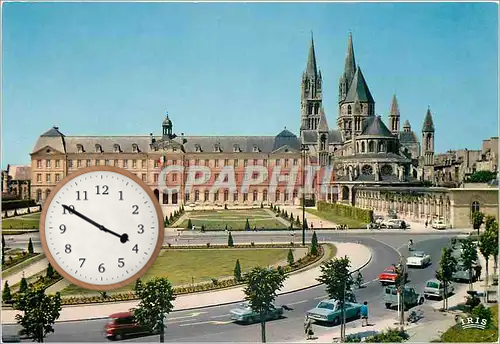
3h50
